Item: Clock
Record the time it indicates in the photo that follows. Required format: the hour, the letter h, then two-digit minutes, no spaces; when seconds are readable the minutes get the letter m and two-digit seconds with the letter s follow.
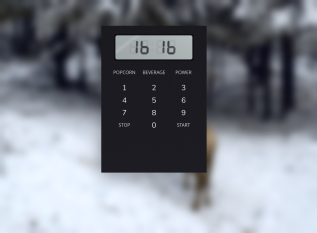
16h16
